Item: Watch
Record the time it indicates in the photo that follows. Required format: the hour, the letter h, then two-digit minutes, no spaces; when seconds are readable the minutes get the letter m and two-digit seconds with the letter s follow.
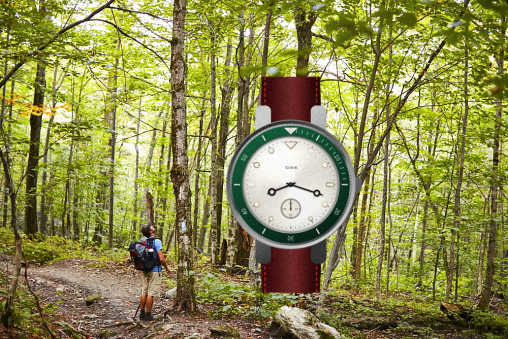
8h18
